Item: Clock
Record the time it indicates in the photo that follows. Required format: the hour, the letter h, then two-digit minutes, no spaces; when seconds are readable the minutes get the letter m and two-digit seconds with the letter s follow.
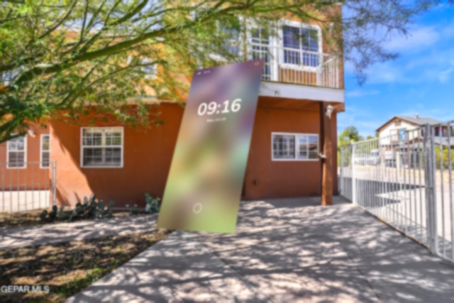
9h16
